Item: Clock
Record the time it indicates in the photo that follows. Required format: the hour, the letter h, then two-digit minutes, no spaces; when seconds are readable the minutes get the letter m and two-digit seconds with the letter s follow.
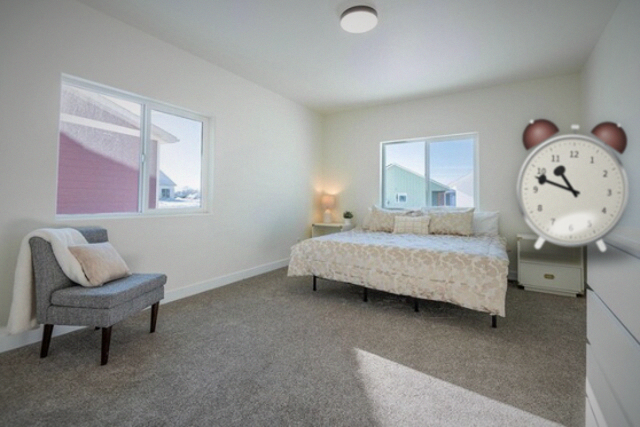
10h48
